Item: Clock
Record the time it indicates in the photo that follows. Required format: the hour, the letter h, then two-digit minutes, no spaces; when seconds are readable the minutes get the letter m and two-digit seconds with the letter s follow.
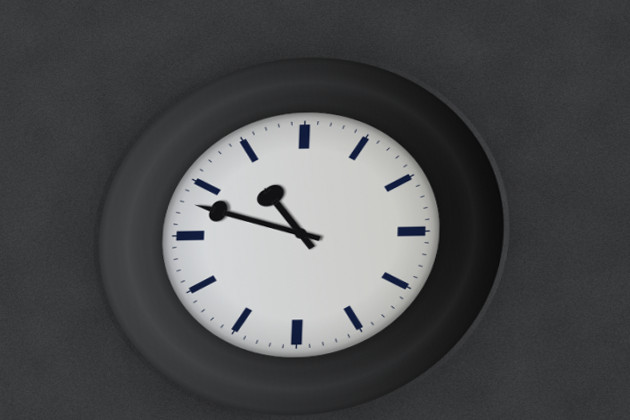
10h48
